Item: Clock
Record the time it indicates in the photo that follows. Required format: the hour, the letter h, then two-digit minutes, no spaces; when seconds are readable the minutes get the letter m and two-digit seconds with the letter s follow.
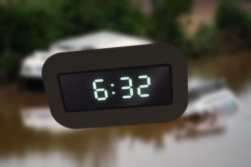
6h32
